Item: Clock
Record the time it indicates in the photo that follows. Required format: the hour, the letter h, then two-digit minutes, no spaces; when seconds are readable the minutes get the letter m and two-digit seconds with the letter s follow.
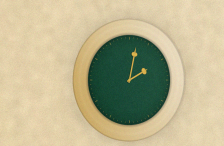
2h02
